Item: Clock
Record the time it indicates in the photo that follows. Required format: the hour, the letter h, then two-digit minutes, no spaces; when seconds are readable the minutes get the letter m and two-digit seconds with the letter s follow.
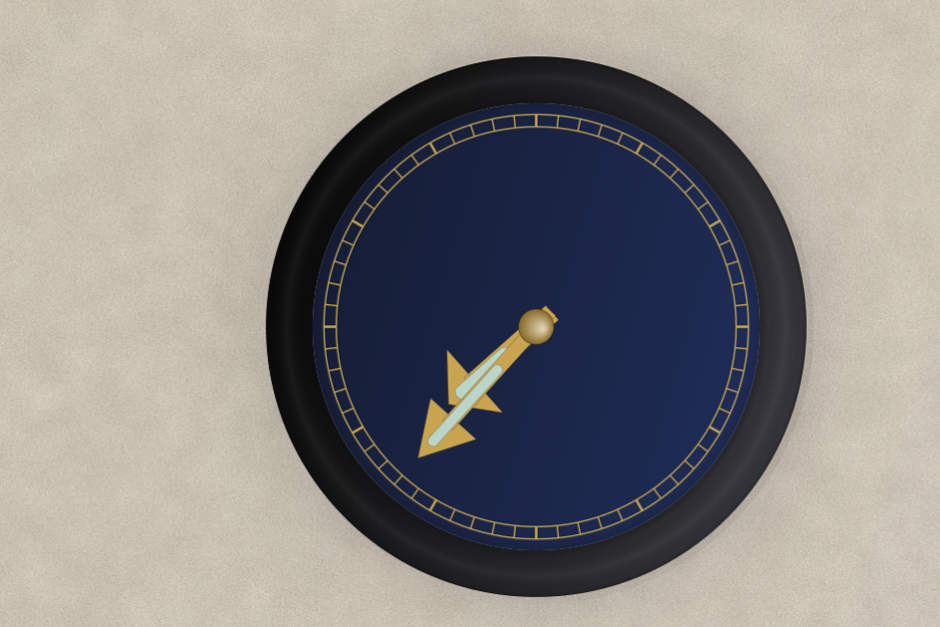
7h37
